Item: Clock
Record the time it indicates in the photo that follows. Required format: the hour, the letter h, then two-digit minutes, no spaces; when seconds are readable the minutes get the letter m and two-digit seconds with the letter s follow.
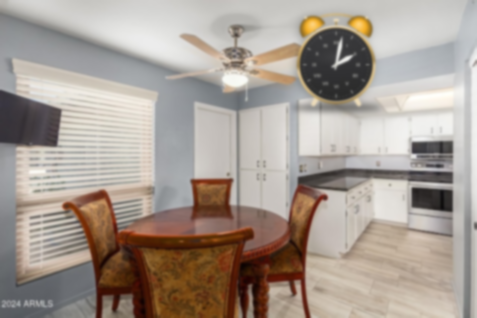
2h02
